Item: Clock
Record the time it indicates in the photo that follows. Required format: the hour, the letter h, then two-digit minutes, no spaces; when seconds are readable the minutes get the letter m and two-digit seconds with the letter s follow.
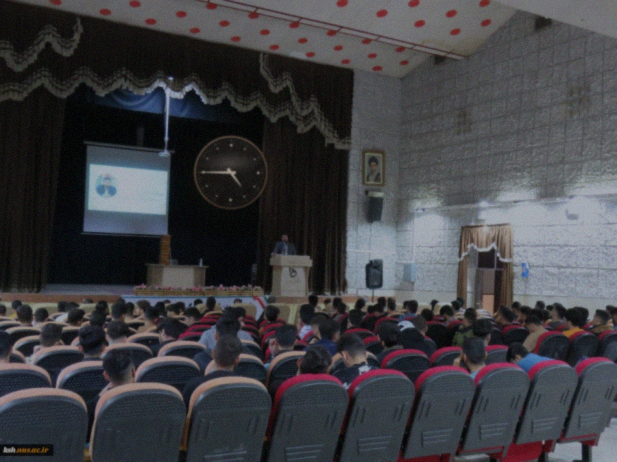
4h45
